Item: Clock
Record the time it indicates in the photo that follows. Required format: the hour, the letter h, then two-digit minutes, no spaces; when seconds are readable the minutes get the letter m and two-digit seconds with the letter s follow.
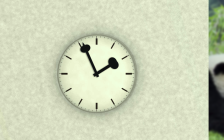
1h56
